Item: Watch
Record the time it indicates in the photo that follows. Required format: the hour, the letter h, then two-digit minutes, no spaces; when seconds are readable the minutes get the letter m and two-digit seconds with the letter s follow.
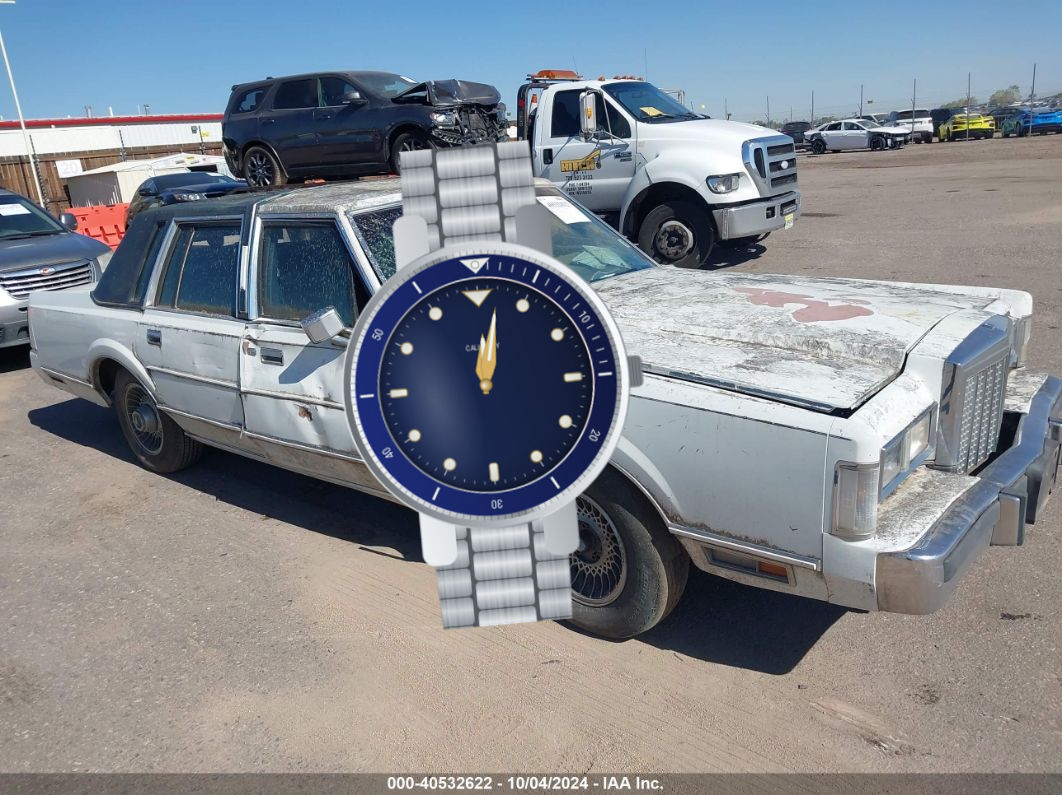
12h02
